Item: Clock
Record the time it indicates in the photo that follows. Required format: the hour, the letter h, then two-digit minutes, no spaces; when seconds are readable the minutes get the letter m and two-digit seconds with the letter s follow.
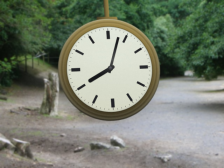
8h03
